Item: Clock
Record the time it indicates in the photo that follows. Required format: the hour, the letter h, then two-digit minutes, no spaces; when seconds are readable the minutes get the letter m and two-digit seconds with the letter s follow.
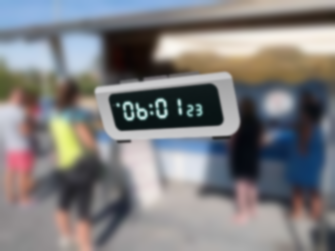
6h01
